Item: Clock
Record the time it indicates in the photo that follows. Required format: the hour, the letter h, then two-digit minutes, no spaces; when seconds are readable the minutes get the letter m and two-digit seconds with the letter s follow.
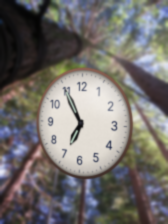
6h55
